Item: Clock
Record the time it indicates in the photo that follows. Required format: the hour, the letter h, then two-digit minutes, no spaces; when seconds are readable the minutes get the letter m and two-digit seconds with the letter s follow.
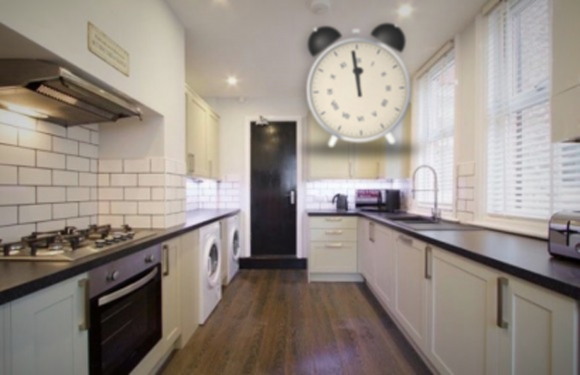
11h59
